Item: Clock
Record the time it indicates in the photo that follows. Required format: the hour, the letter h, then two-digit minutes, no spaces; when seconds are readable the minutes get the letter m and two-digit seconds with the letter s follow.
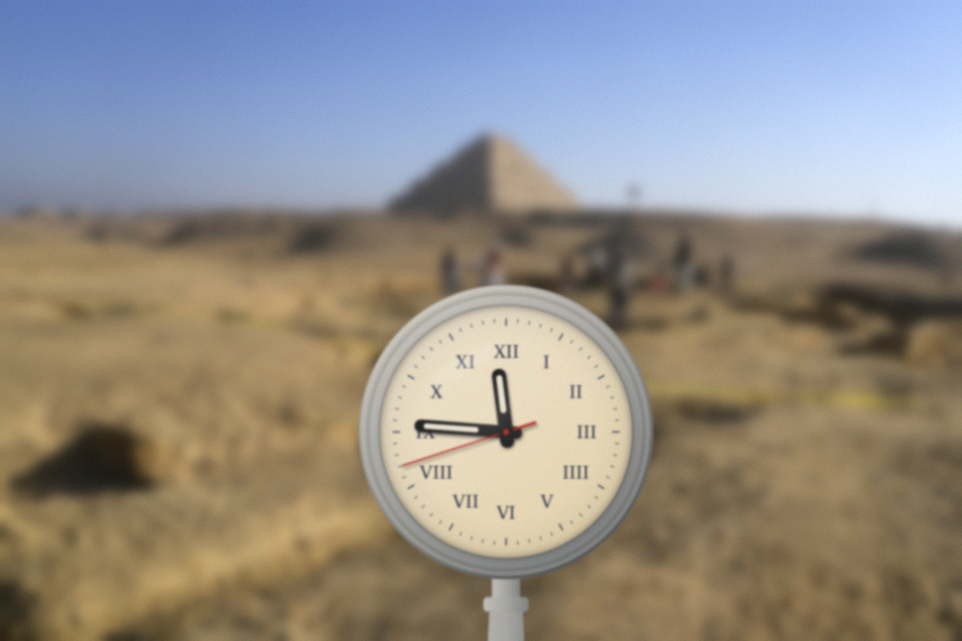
11h45m42s
